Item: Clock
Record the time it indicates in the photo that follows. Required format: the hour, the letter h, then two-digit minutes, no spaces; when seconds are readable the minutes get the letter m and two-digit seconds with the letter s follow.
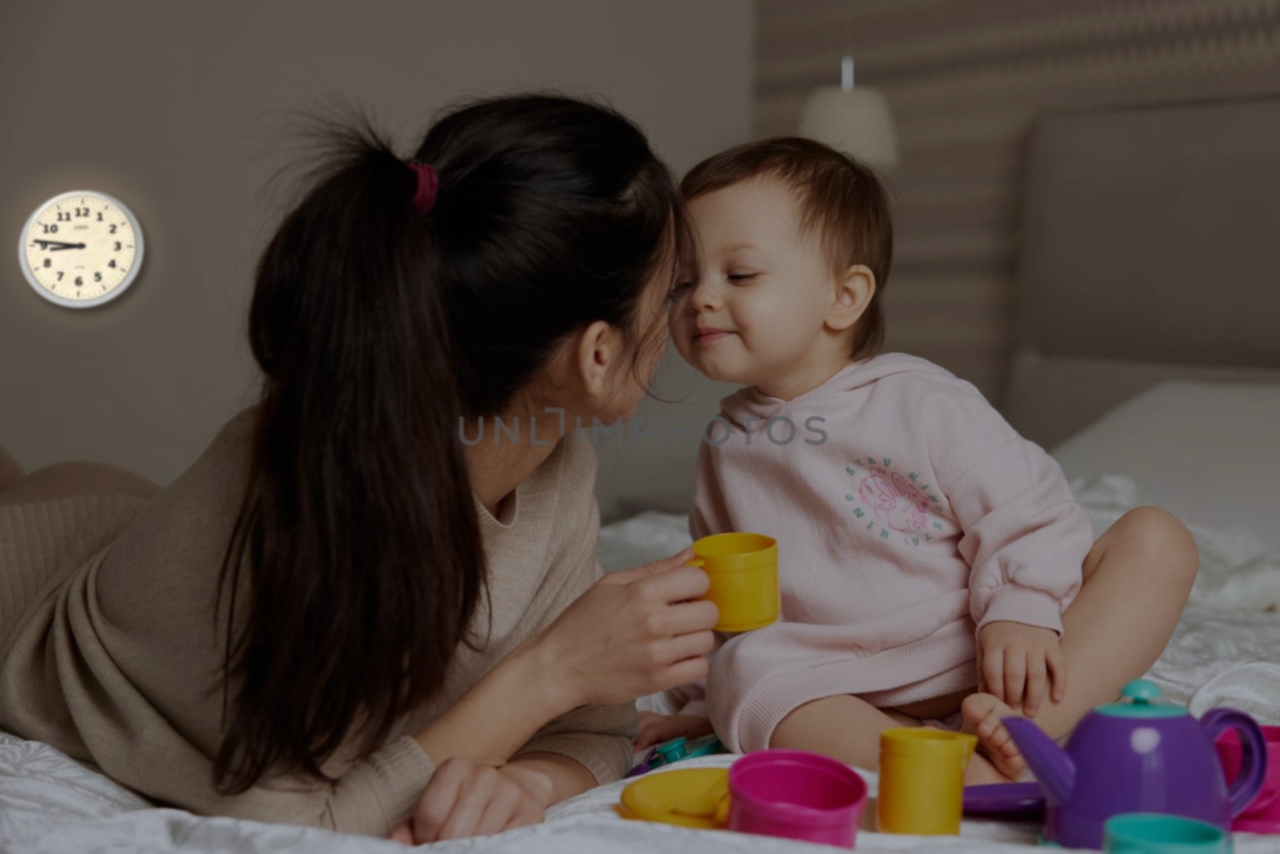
8h46
